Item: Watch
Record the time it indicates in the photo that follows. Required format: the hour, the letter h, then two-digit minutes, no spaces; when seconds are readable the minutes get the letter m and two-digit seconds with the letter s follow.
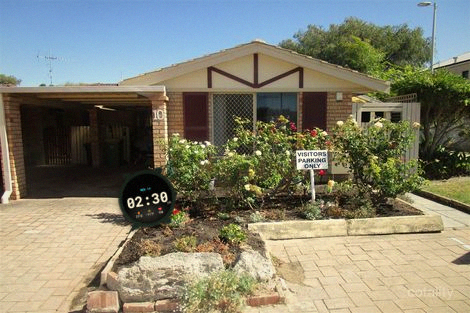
2h30
